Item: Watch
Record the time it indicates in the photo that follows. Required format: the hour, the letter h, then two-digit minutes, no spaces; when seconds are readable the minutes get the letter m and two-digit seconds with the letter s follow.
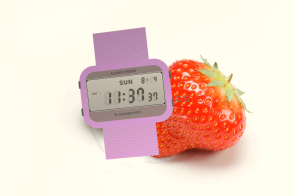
11h37m37s
